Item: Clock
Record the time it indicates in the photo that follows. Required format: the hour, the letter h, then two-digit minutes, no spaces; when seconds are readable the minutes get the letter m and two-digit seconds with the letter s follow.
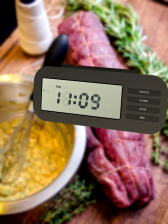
11h09
